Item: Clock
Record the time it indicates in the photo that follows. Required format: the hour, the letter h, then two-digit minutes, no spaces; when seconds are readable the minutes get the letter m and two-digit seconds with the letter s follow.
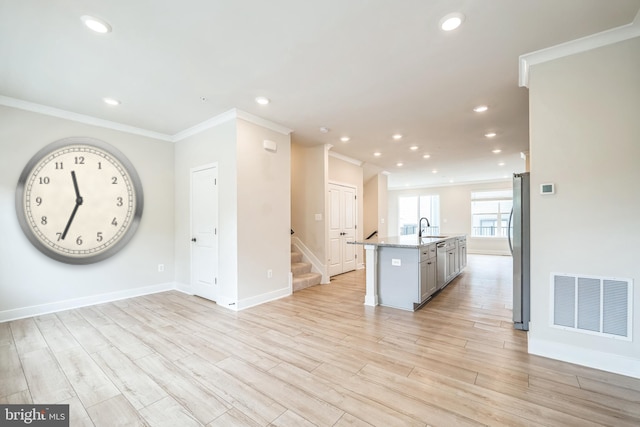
11h34
